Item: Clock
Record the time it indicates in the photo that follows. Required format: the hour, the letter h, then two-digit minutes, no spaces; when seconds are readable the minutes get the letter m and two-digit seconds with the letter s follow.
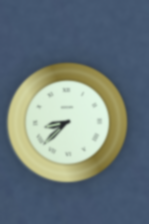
8h38
